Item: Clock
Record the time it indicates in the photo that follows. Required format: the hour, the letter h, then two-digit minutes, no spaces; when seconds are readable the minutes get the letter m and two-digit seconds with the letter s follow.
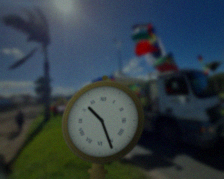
10h26
